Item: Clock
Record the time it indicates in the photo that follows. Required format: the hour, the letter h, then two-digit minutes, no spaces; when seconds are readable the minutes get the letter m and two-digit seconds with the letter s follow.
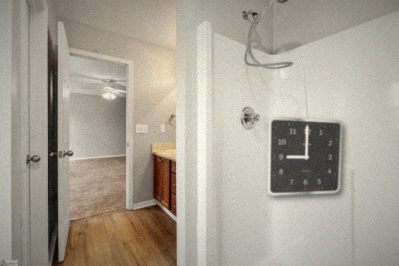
9h00
